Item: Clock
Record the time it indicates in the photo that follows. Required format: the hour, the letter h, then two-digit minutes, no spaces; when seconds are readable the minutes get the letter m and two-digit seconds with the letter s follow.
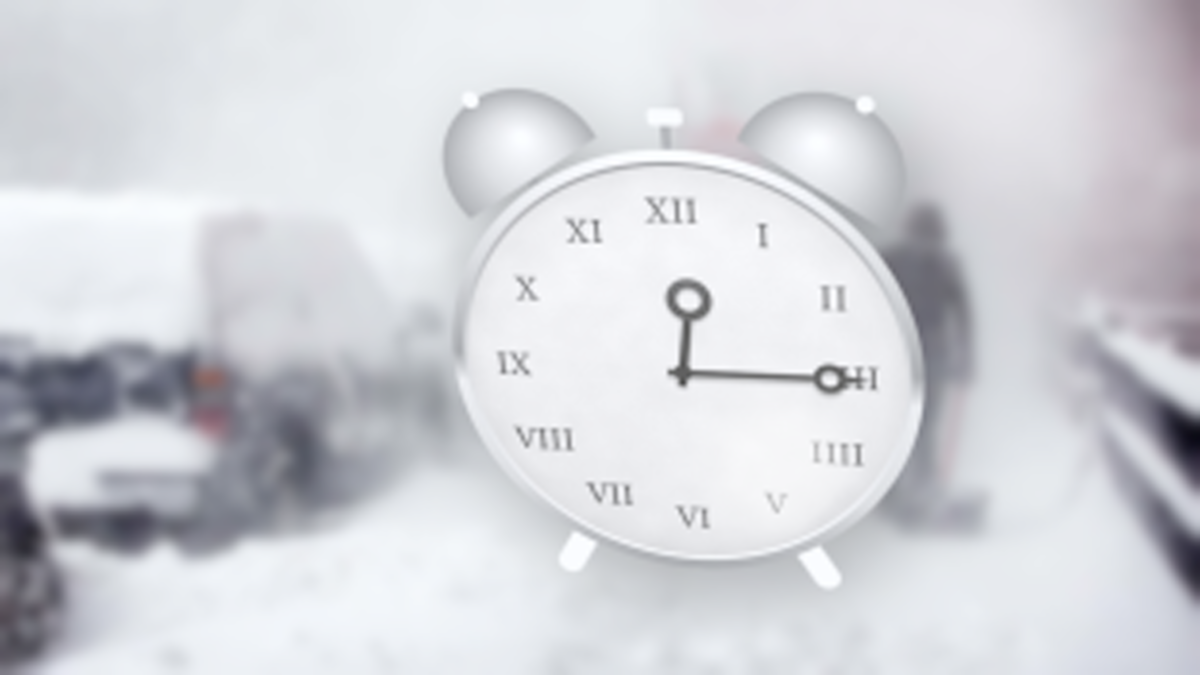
12h15
